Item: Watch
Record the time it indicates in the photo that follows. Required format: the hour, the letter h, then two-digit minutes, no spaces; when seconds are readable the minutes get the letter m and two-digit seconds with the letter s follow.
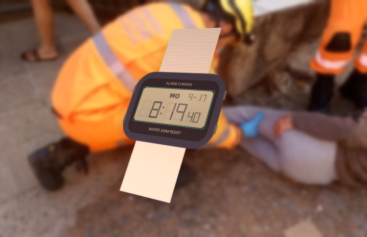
8h19m40s
